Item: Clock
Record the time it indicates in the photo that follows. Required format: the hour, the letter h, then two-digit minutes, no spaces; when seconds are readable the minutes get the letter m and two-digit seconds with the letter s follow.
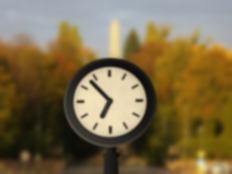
6h53
